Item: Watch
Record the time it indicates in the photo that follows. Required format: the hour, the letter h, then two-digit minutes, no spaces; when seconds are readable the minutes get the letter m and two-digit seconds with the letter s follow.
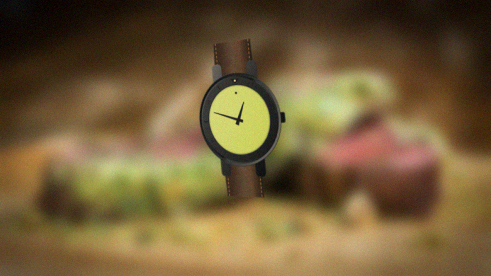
12h48
